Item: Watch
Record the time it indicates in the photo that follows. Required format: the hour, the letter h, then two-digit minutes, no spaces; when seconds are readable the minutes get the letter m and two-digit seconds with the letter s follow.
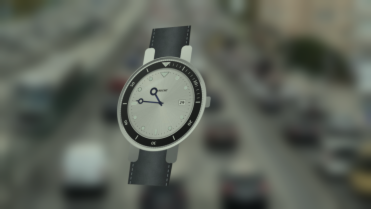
10h46
